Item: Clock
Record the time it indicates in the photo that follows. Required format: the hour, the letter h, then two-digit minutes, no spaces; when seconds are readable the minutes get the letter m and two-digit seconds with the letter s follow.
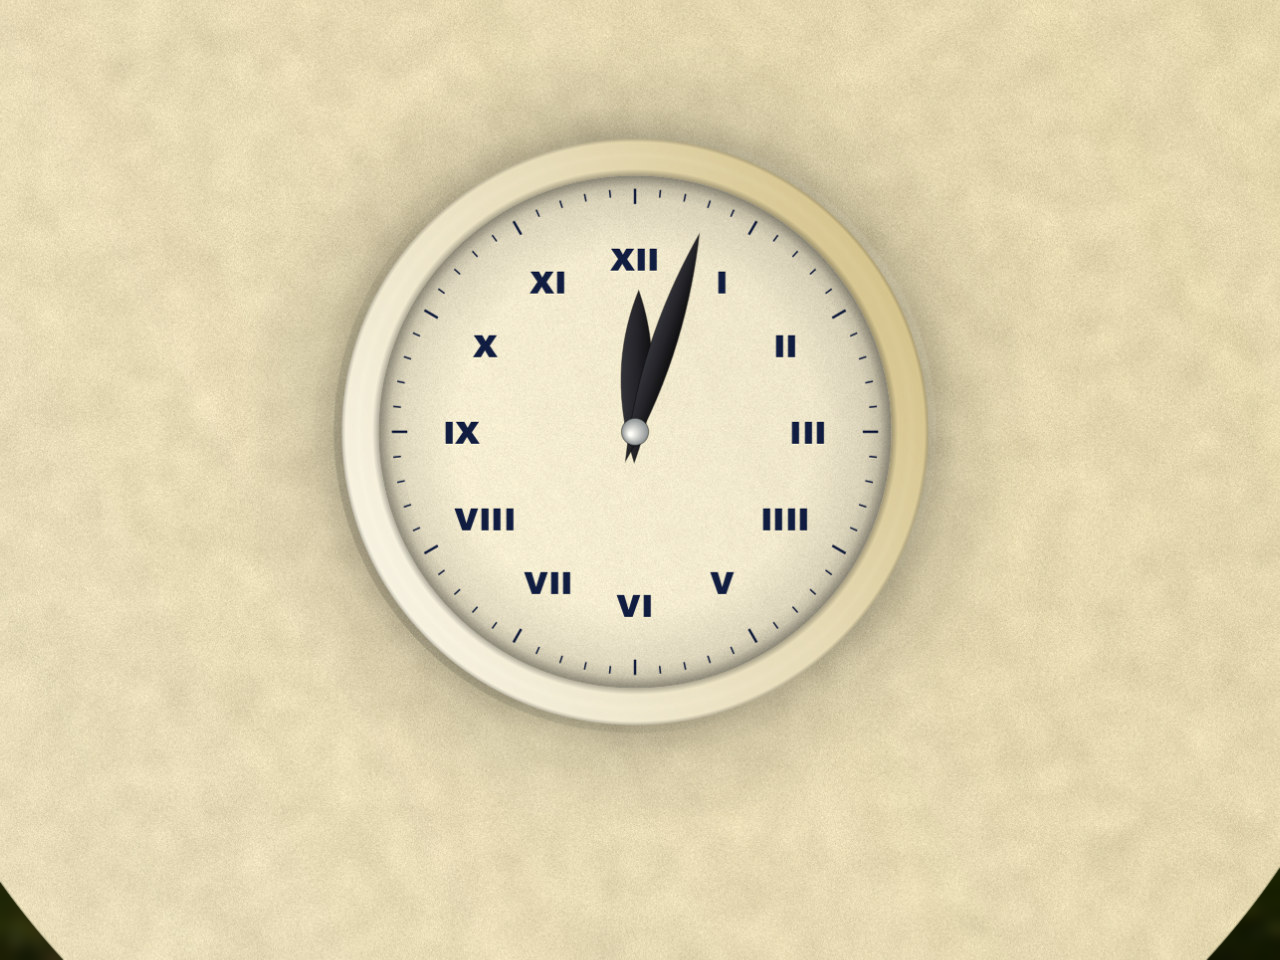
12h03
